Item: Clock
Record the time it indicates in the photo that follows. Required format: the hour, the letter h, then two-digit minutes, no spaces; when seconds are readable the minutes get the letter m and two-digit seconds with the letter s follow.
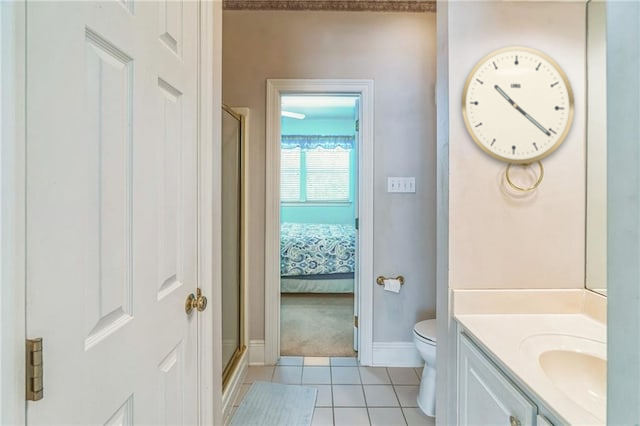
10h21
